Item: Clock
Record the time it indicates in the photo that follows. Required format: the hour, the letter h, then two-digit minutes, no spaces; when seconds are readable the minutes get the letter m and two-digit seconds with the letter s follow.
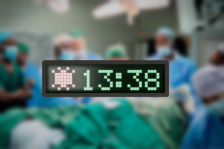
13h38
